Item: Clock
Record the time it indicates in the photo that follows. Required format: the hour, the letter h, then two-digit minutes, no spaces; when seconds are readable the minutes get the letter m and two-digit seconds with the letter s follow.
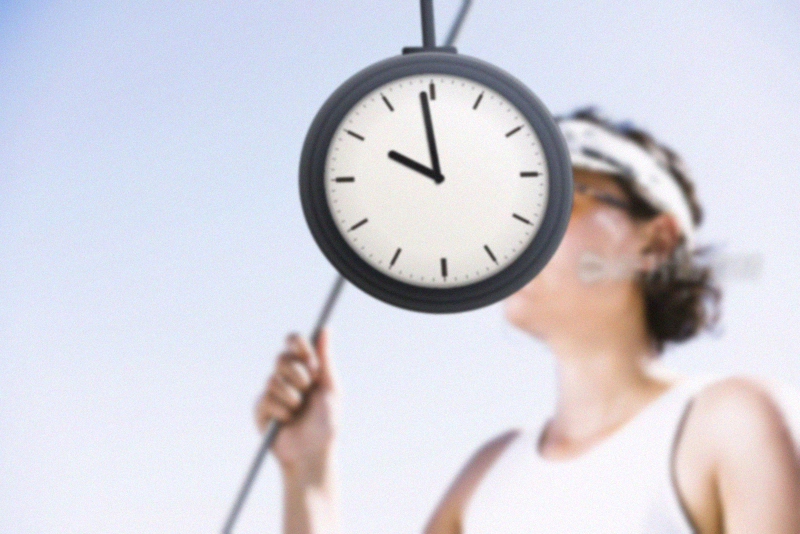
9h59
